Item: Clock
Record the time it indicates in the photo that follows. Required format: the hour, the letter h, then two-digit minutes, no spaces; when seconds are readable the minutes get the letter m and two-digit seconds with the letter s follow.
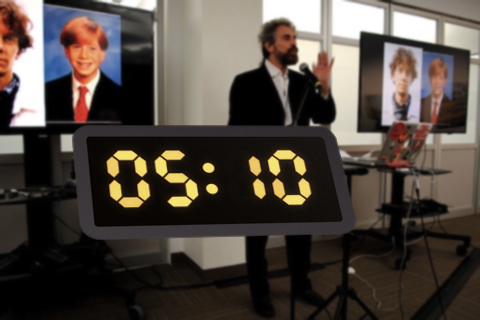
5h10
